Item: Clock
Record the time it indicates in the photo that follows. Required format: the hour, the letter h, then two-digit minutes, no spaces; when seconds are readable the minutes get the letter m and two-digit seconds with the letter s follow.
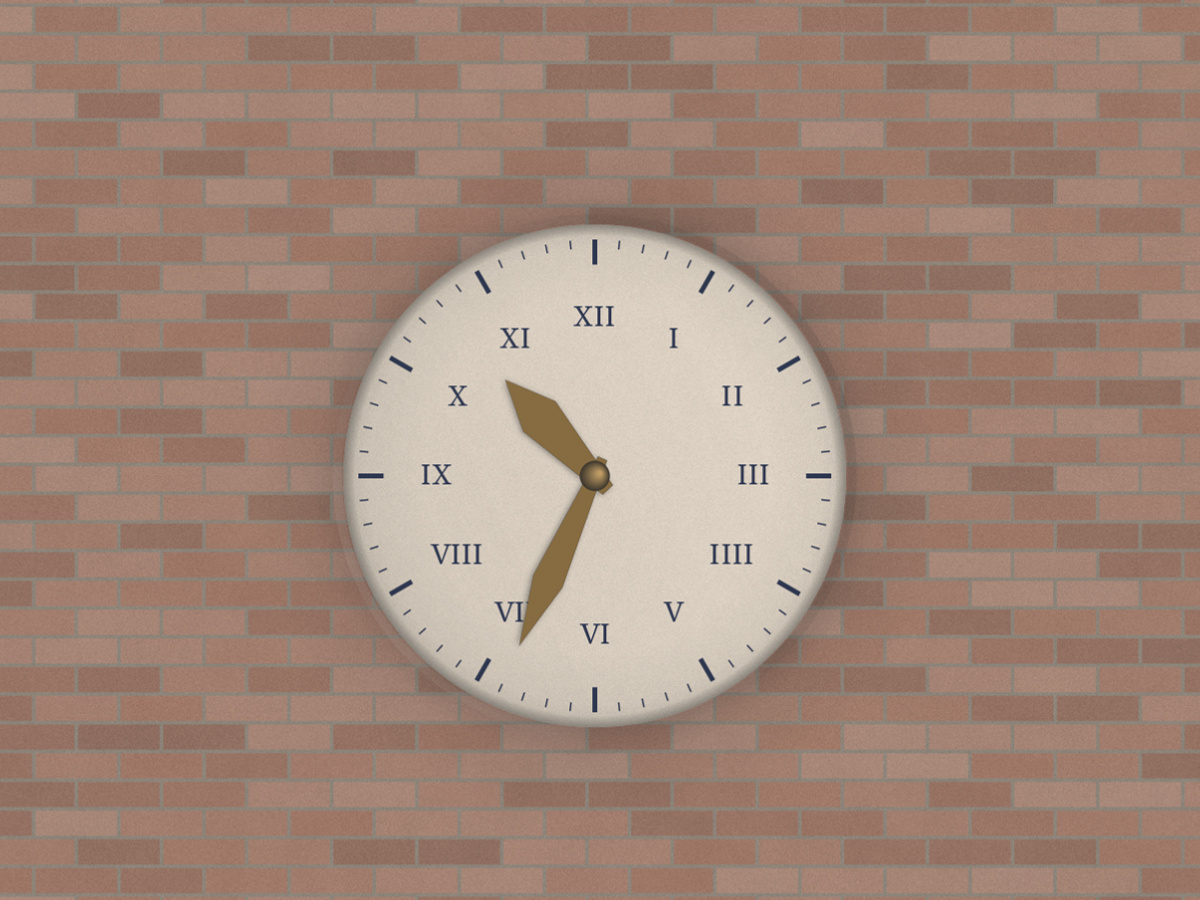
10h34
